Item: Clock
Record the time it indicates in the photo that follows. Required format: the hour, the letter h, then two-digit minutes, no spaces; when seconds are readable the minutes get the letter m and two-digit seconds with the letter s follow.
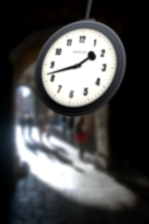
1h42
